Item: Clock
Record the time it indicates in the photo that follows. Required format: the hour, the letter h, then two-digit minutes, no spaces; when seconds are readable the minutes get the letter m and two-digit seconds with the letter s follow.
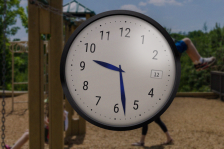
9h28
